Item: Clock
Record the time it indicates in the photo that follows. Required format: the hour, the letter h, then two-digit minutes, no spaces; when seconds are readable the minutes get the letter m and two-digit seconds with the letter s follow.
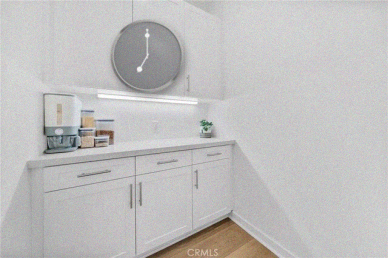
7h00
